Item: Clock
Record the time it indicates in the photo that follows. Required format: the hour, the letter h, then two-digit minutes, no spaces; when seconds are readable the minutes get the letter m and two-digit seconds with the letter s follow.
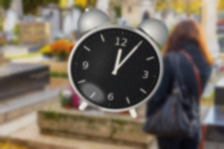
12h05
